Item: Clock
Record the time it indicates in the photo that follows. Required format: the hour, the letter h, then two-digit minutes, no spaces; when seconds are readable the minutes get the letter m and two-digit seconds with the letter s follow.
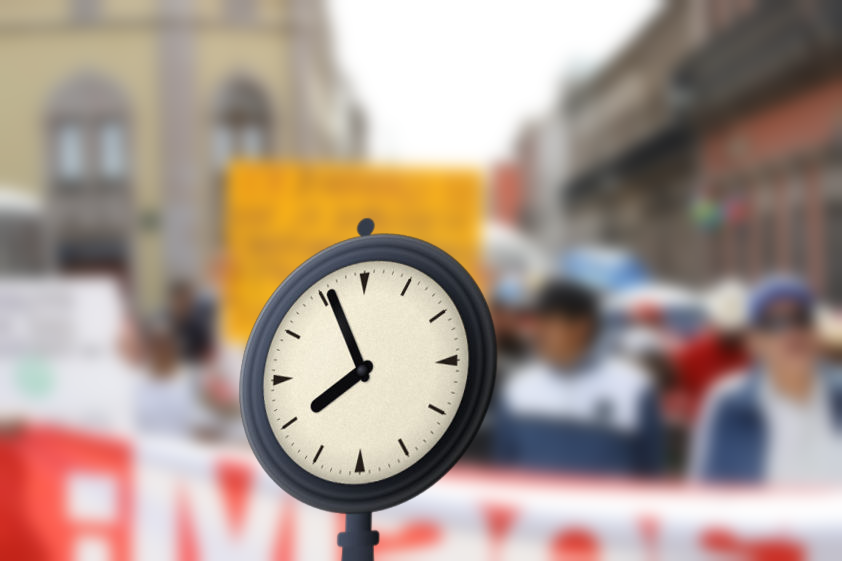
7h56
